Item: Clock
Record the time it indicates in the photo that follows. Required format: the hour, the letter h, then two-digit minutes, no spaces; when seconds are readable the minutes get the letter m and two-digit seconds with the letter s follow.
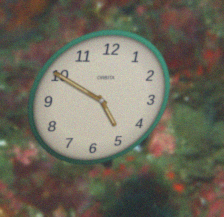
4h50
